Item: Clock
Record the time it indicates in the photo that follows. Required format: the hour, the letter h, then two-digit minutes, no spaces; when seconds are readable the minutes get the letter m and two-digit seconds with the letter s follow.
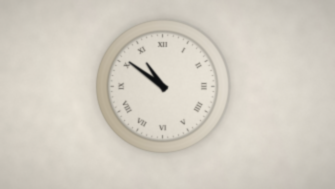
10h51
